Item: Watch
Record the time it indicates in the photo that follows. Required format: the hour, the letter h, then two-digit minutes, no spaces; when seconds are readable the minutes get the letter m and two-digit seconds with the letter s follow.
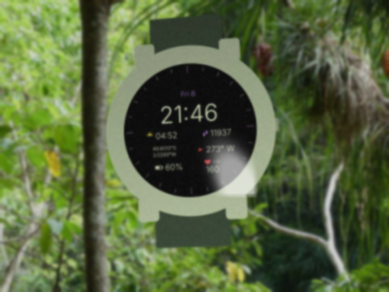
21h46
